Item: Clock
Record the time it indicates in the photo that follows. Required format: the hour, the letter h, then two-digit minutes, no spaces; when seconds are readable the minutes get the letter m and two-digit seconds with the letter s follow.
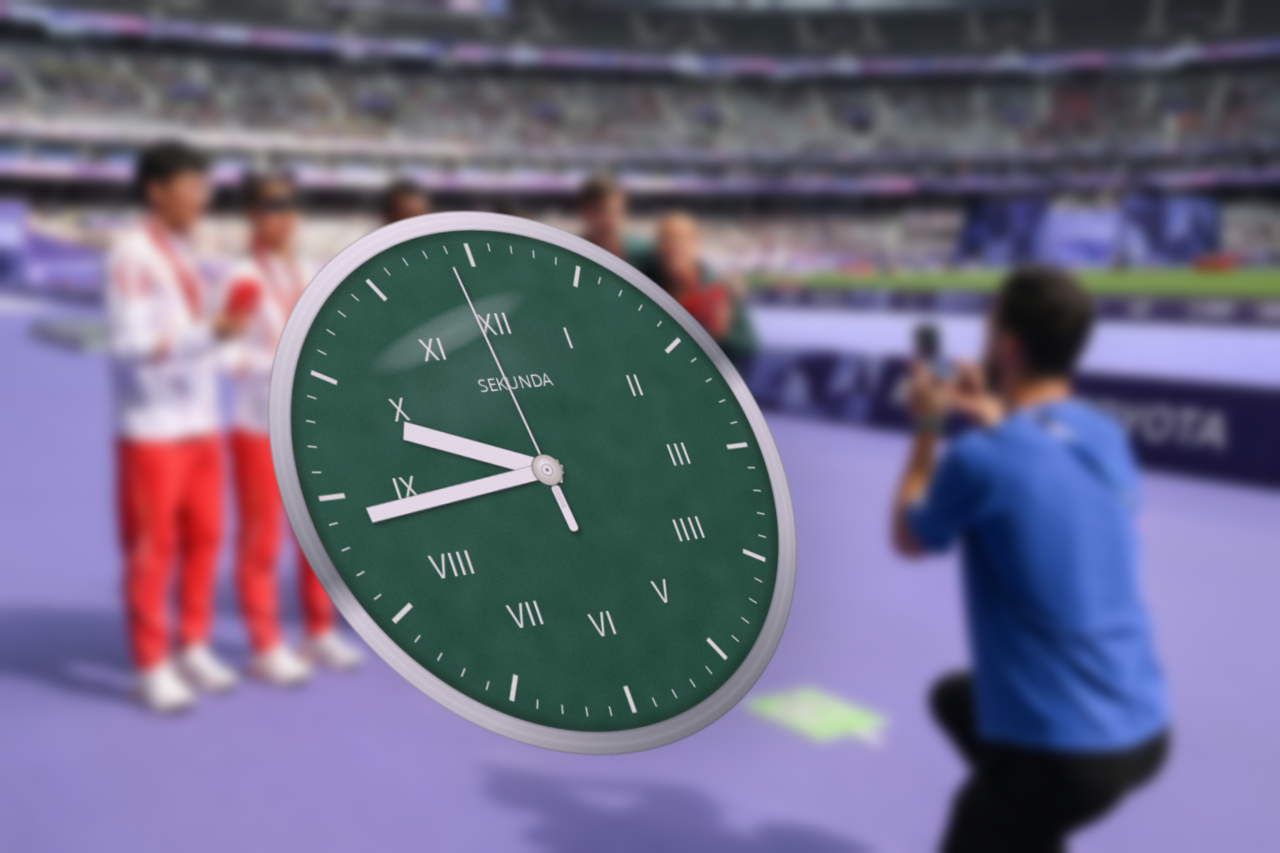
9h43m59s
